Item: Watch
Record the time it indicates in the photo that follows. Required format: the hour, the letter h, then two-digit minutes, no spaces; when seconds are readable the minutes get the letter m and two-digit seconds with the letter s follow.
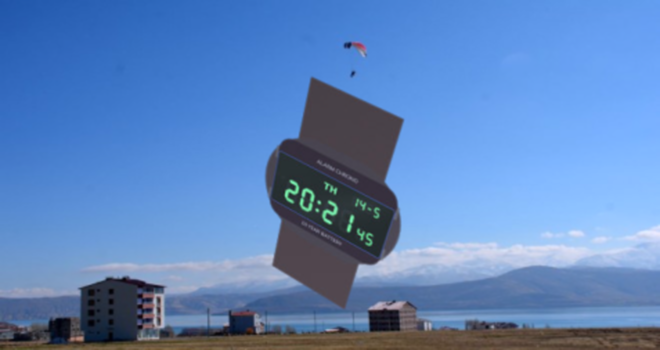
20h21m45s
